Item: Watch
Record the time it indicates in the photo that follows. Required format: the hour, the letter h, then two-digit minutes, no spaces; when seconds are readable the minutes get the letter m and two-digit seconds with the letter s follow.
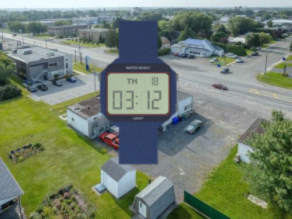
3h12
